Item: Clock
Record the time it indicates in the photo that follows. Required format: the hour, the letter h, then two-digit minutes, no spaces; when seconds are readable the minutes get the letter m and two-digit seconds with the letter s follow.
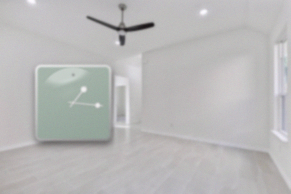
1h16
